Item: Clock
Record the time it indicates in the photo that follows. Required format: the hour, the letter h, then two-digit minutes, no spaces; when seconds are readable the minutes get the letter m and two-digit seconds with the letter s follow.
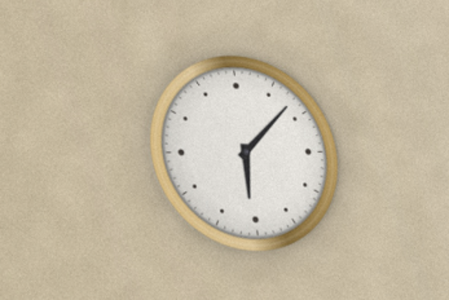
6h08
